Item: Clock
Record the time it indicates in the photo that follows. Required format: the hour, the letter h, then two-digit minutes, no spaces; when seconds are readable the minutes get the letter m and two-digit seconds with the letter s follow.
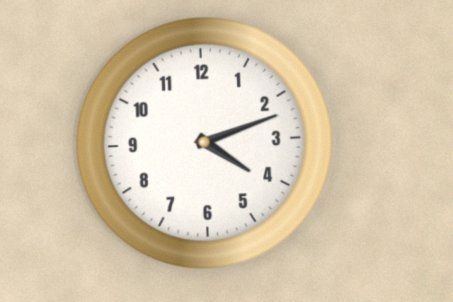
4h12
